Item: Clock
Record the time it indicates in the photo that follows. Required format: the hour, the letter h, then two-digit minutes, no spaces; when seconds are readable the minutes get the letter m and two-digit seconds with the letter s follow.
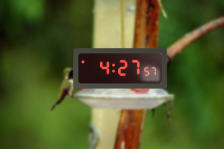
4h27m57s
